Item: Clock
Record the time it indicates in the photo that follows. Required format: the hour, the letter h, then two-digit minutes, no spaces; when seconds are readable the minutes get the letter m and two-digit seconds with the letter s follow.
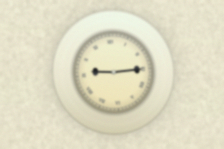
9h15
